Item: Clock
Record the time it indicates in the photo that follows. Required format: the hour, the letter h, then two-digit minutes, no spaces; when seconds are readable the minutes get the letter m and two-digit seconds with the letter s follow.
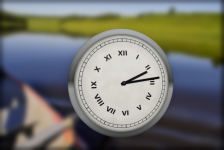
2h14
